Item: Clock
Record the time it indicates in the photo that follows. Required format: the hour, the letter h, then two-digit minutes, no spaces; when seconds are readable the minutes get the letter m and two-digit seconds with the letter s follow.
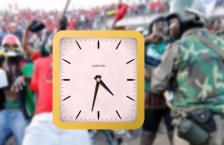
4h32
